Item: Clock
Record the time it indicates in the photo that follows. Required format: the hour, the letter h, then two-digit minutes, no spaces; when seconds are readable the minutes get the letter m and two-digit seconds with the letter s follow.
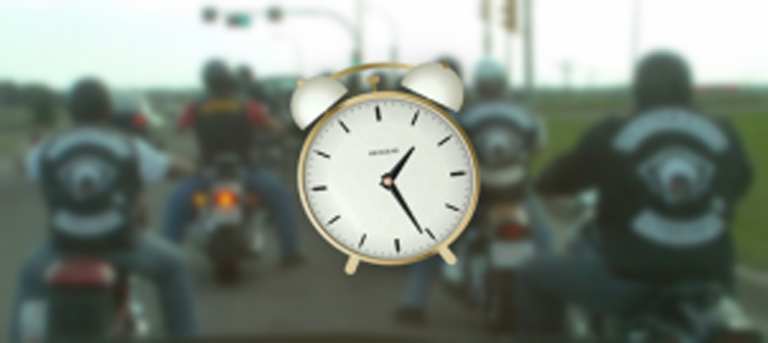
1h26
